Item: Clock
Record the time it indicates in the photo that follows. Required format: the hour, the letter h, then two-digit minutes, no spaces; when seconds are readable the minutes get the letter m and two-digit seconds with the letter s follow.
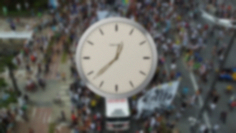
12h38
